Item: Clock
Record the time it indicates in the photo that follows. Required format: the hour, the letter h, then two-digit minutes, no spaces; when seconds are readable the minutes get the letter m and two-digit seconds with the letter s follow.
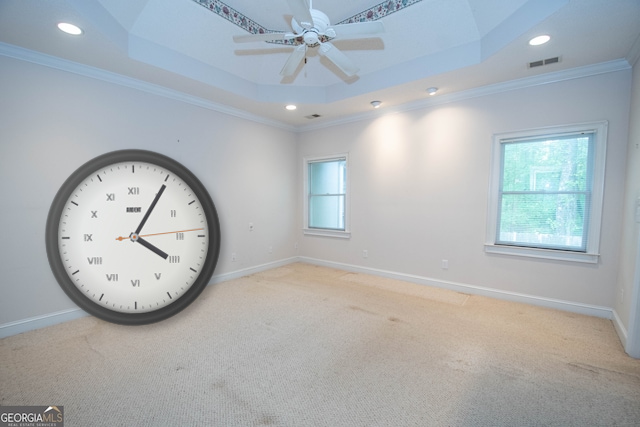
4h05m14s
